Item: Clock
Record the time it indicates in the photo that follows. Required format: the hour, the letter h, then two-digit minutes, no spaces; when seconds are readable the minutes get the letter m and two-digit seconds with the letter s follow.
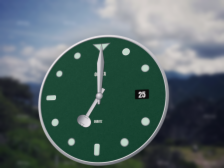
7h00
